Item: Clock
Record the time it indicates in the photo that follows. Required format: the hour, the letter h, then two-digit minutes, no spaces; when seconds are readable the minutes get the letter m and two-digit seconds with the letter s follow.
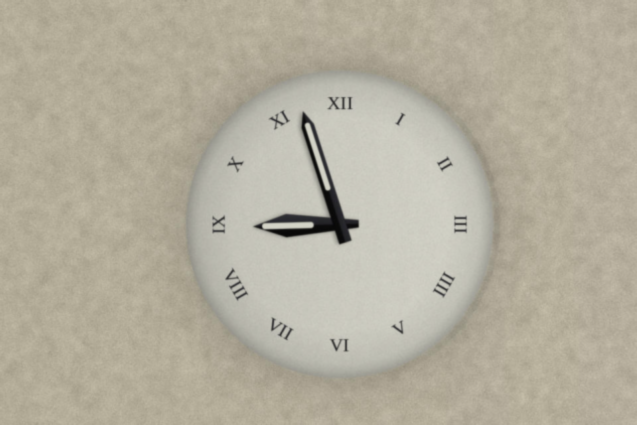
8h57
